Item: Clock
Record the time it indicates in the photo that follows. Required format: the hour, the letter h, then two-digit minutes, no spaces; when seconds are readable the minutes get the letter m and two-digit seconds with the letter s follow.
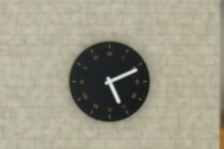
5h11
